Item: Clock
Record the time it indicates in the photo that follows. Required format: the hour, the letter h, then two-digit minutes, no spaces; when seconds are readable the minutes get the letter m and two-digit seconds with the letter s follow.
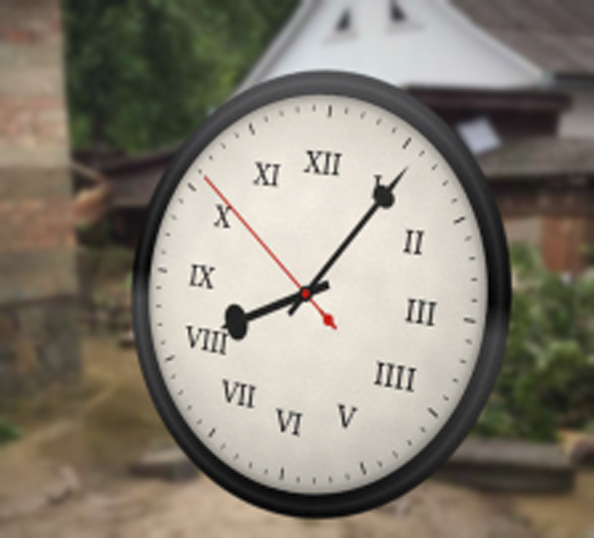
8h05m51s
